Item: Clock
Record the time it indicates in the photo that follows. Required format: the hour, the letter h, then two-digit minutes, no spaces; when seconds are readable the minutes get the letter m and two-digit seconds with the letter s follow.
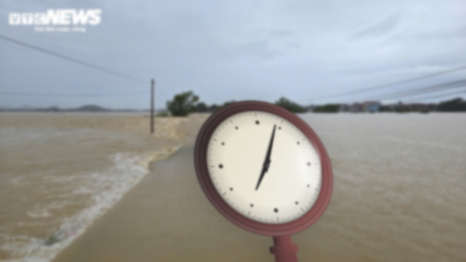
7h04
